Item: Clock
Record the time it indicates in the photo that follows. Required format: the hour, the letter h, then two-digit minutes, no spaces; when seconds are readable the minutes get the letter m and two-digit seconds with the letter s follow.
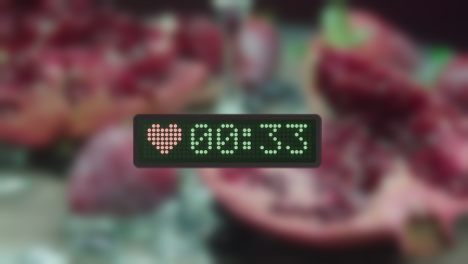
0h33
